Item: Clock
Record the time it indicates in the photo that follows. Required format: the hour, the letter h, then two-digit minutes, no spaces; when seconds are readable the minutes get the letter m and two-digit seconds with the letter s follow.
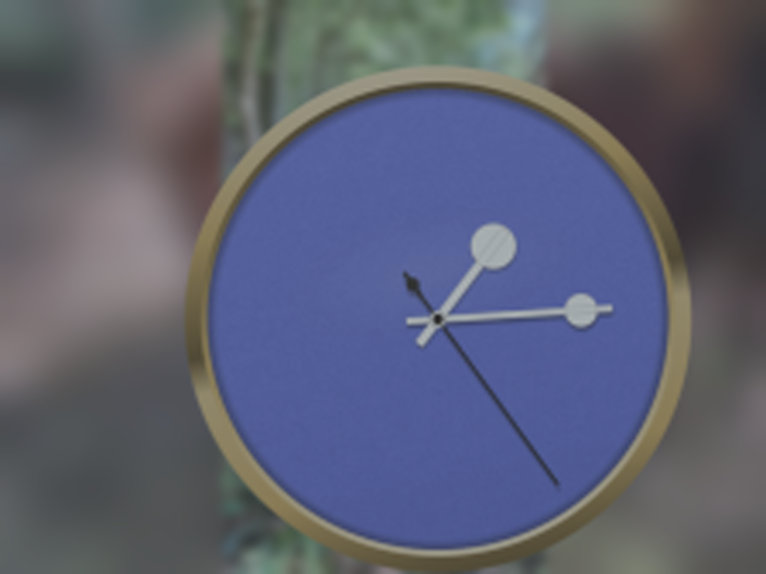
1h14m24s
